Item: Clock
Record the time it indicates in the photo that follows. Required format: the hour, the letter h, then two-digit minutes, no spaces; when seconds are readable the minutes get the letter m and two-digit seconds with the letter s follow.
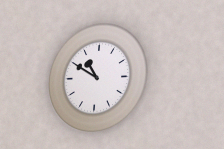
10h50
